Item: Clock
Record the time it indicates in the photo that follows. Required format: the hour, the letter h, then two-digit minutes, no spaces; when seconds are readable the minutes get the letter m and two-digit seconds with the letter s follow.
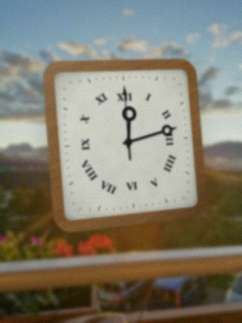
12h13m00s
